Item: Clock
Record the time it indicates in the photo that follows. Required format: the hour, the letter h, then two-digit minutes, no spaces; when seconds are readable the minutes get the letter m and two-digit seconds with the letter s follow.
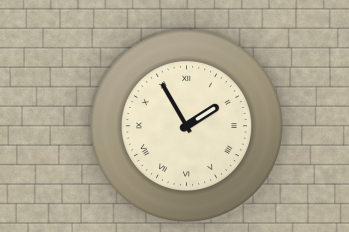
1h55
